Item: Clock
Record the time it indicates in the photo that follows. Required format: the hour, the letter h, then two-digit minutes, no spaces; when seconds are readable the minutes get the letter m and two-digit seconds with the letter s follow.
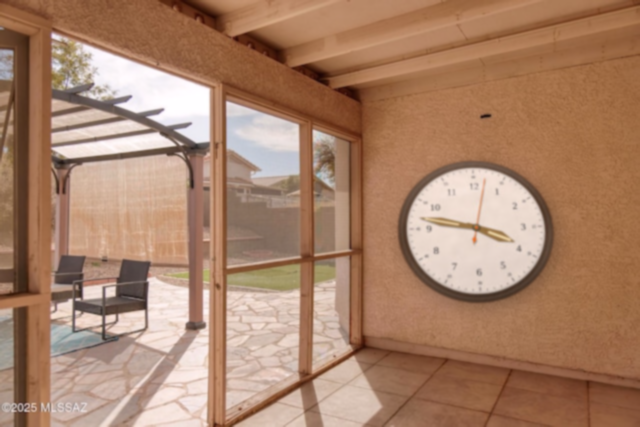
3h47m02s
